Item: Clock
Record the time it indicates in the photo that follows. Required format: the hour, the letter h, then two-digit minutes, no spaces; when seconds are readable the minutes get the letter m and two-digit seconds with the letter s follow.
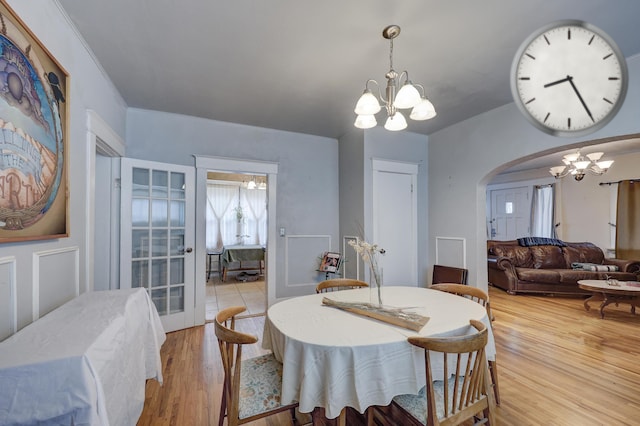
8h25
